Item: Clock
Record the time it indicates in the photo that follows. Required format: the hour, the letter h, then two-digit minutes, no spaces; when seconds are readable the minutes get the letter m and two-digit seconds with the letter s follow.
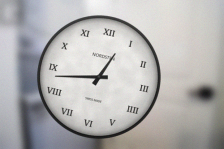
12h43
